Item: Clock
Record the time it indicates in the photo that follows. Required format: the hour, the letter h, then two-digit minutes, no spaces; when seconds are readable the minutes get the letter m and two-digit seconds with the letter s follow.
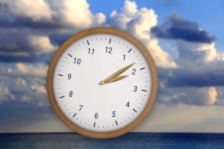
2h08
